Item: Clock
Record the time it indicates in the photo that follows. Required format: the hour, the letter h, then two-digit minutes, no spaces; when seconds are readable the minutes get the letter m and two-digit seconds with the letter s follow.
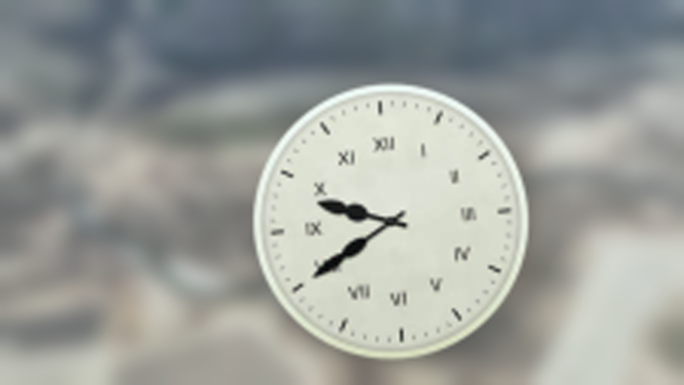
9h40
